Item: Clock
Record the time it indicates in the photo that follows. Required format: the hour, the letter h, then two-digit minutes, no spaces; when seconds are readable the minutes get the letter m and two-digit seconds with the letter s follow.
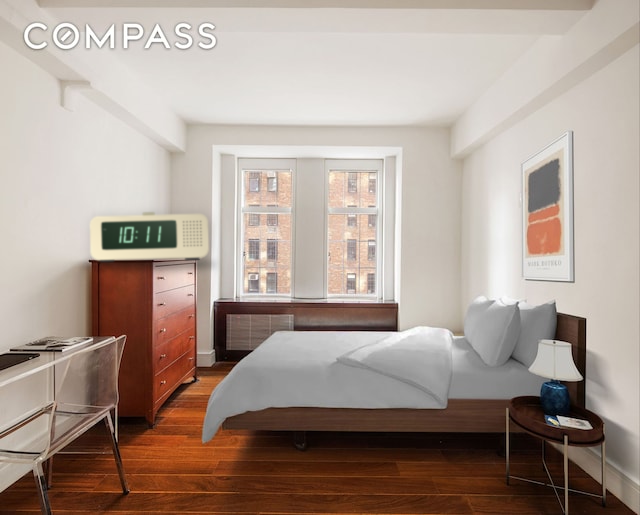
10h11
